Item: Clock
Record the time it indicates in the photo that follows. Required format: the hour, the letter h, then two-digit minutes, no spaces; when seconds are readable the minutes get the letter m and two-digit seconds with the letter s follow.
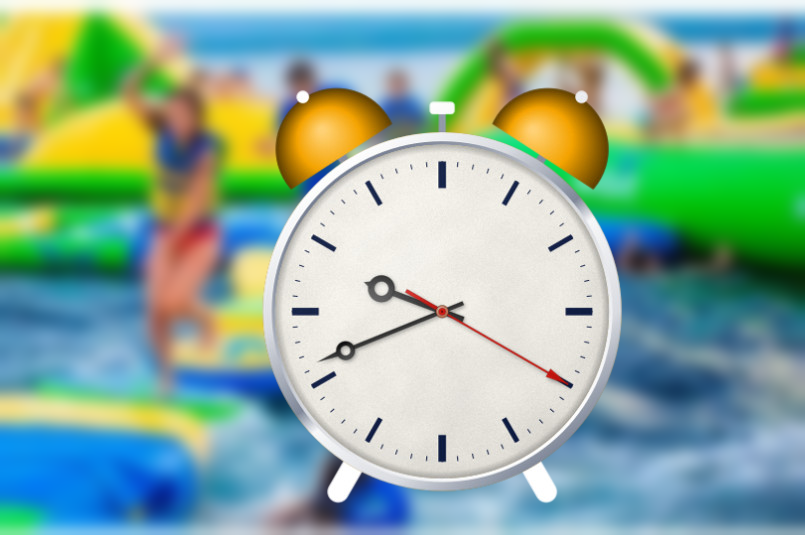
9h41m20s
